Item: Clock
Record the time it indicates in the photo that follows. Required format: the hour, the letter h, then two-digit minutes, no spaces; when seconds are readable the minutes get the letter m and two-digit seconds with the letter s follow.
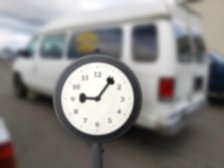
9h06
